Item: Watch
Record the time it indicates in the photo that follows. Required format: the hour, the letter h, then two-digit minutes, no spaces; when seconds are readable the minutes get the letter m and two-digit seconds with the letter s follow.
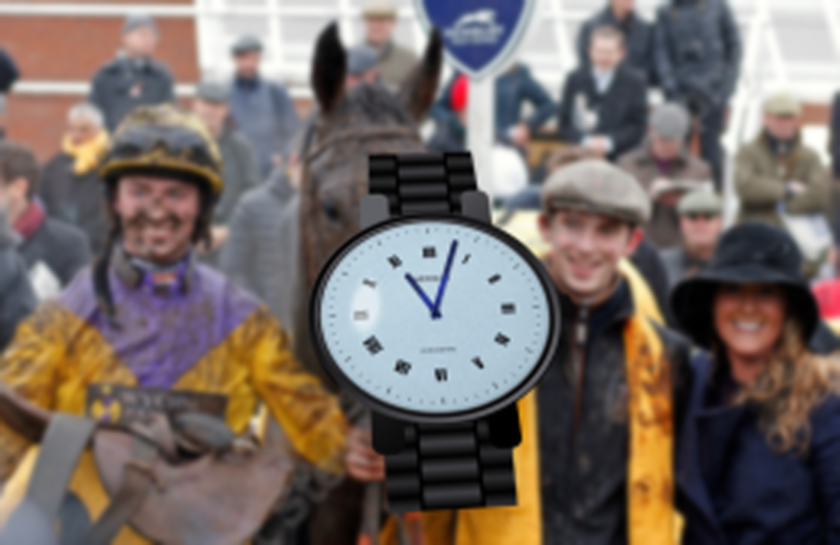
11h03
